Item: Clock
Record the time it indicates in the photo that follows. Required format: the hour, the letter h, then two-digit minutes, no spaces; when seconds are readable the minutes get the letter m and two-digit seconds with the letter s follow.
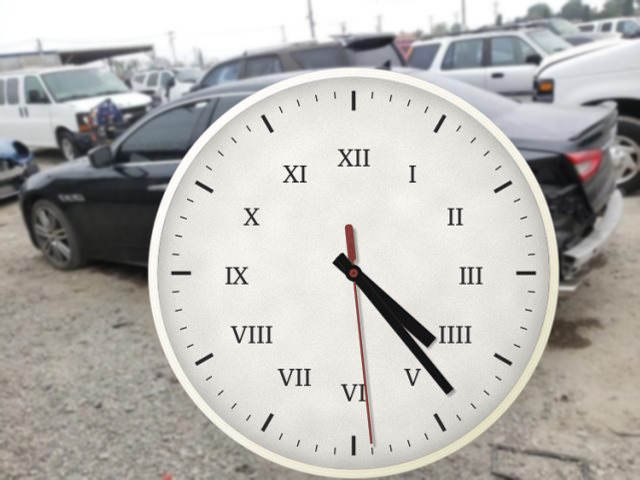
4h23m29s
